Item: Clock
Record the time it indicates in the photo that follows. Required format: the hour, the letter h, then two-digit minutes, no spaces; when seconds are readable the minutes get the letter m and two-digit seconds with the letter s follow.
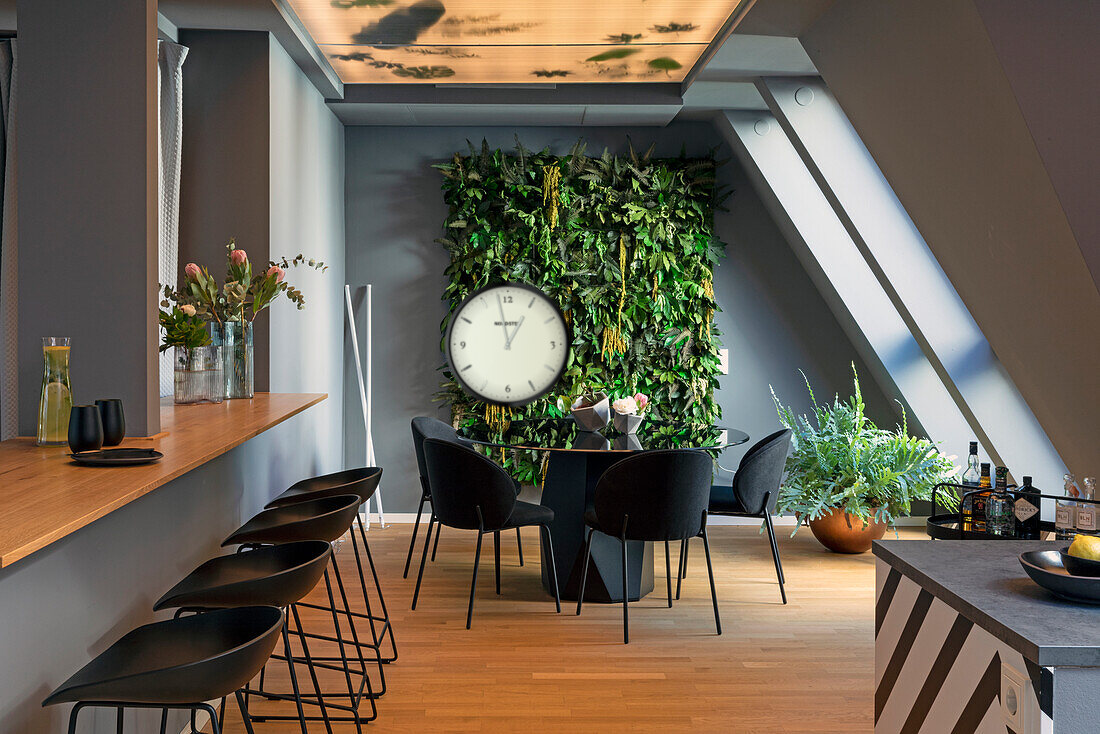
12h58
